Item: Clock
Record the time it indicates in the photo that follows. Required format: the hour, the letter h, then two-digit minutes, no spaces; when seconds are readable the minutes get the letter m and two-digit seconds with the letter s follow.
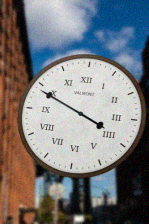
3h49
